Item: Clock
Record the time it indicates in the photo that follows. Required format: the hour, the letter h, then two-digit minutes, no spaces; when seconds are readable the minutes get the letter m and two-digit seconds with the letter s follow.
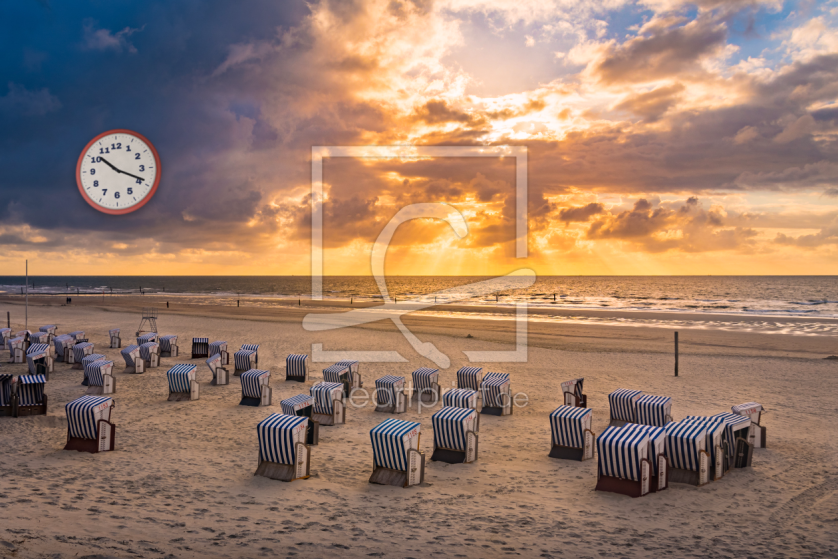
10h19
